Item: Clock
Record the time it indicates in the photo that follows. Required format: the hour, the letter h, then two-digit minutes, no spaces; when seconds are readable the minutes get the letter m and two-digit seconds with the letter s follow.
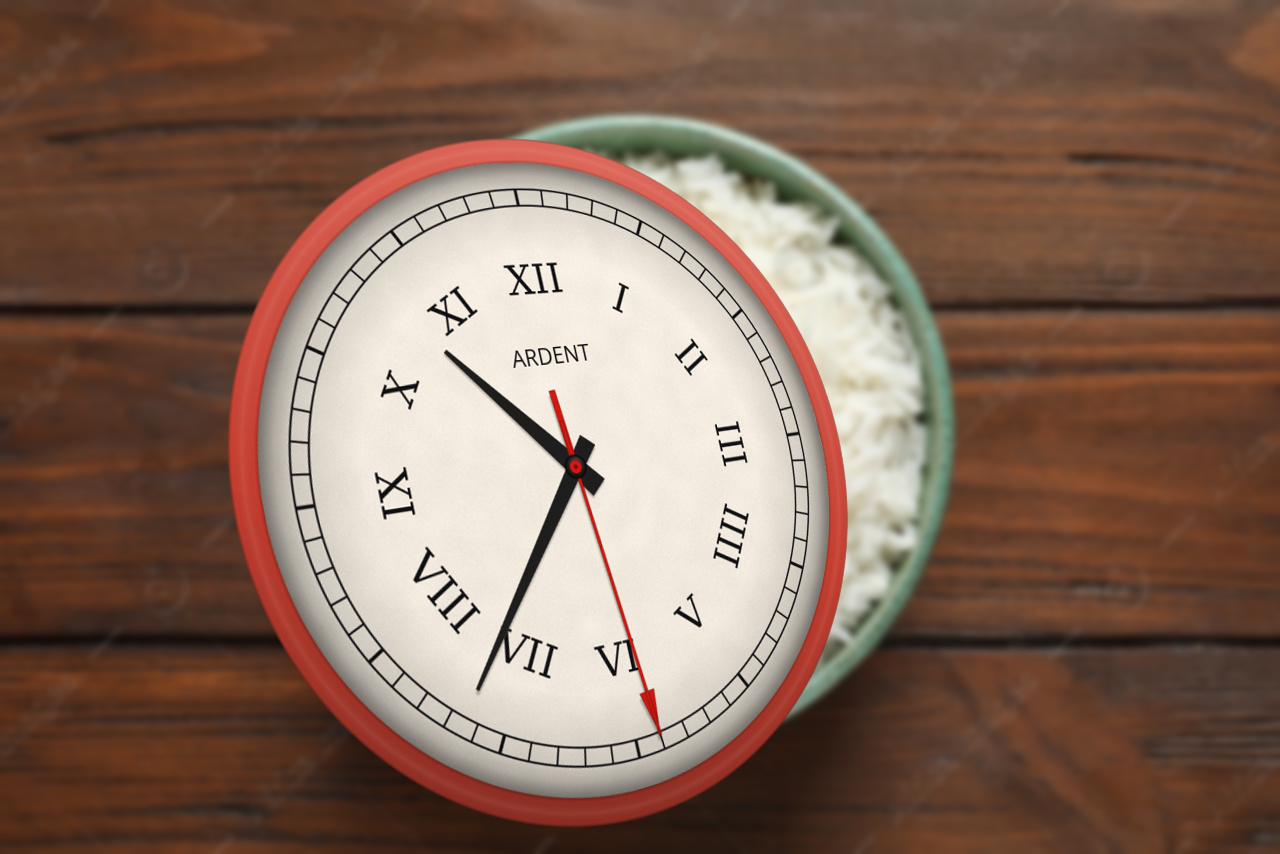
10h36m29s
